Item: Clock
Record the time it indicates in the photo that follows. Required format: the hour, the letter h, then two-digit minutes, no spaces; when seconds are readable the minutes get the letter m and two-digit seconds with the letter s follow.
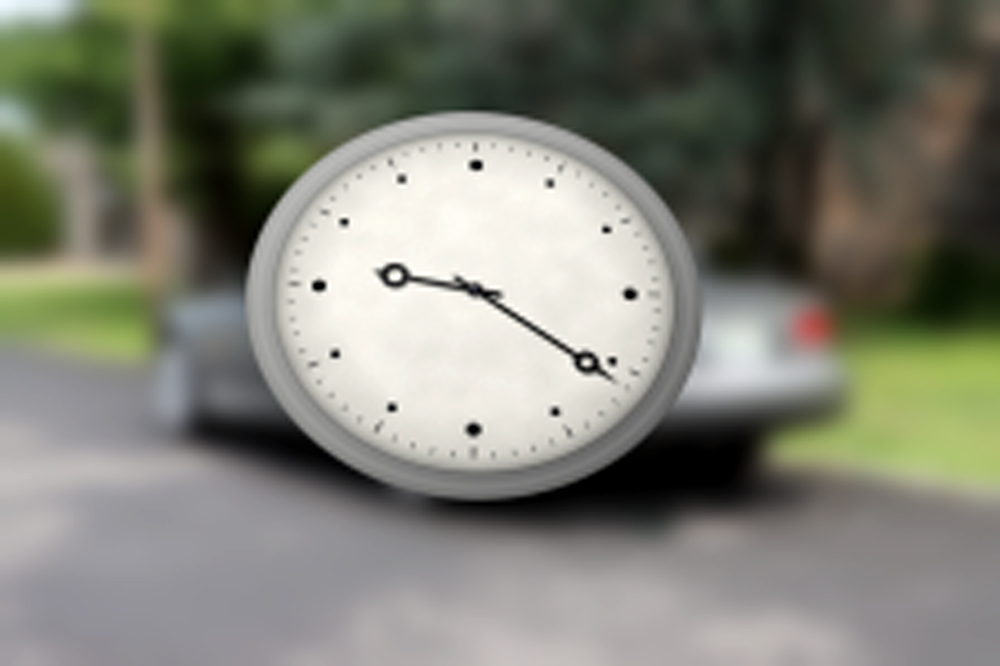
9h21
